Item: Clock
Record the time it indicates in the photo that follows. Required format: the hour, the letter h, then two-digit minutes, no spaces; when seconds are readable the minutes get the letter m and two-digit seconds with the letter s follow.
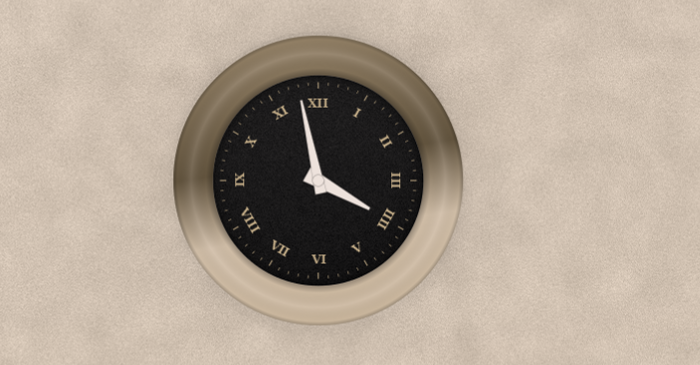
3h58
